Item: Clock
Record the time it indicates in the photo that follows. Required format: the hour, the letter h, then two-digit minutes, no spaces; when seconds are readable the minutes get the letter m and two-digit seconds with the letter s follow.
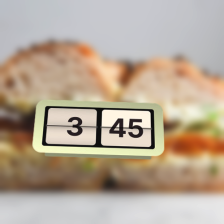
3h45
